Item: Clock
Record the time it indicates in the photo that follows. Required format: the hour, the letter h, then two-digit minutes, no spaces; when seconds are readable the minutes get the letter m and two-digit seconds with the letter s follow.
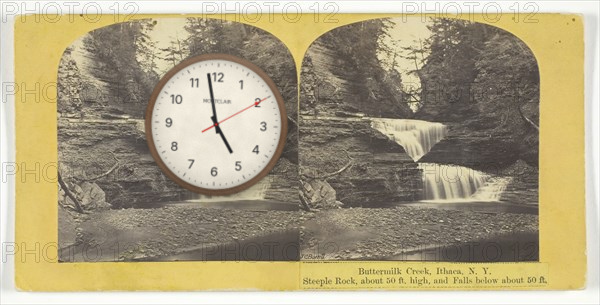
4h58m10s
